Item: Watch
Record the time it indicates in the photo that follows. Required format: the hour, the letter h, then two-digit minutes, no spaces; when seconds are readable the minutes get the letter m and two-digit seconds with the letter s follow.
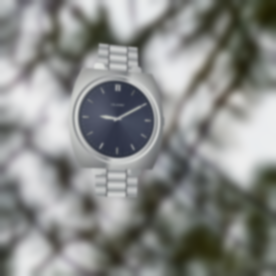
9h10
